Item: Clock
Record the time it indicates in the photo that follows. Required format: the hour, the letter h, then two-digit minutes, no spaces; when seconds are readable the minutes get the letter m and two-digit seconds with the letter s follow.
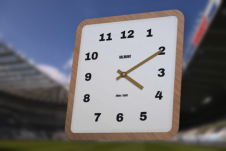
4h10
